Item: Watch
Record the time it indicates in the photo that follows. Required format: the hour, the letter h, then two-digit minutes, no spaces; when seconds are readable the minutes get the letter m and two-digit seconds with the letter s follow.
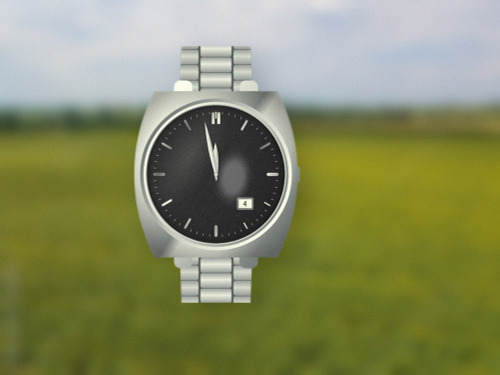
11h58
